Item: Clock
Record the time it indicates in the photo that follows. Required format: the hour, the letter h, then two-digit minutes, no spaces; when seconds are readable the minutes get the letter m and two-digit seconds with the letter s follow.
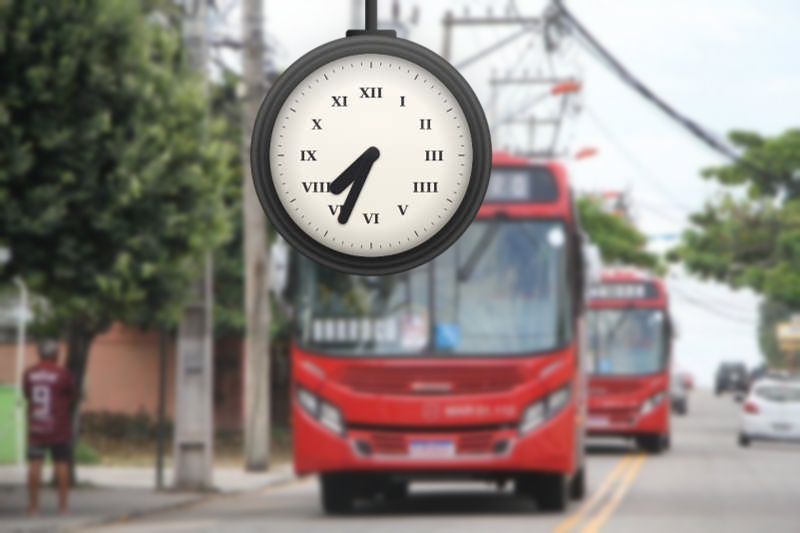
7h34
